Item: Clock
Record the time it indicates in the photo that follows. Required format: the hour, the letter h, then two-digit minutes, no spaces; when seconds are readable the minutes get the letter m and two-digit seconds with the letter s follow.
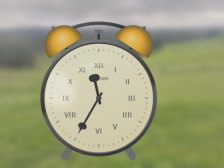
11h35
